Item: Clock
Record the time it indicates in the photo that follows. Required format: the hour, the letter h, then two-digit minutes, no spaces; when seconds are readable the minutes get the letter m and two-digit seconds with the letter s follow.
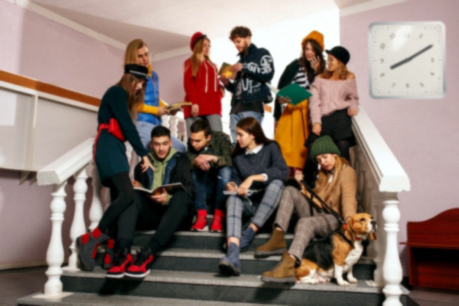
8h10
